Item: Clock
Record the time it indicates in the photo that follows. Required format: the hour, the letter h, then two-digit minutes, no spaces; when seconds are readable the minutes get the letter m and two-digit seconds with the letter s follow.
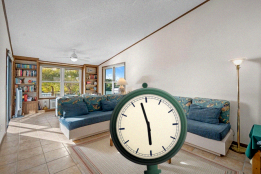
5h58
